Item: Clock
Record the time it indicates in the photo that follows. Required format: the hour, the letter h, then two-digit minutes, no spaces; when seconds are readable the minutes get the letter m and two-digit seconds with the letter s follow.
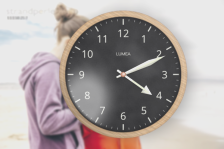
4h11
